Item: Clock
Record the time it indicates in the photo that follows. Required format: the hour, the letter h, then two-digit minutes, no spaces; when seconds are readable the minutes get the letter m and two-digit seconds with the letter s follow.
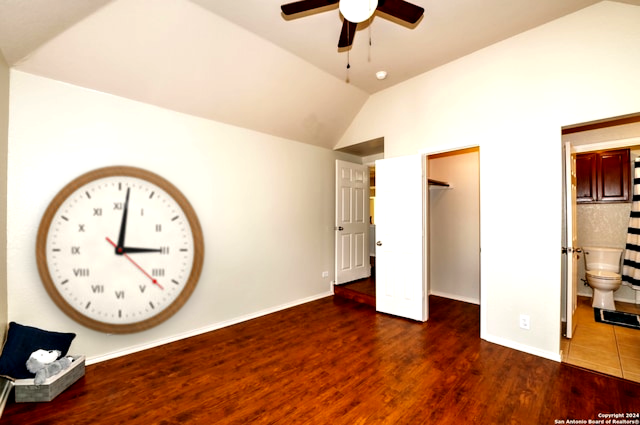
3h01m22s
